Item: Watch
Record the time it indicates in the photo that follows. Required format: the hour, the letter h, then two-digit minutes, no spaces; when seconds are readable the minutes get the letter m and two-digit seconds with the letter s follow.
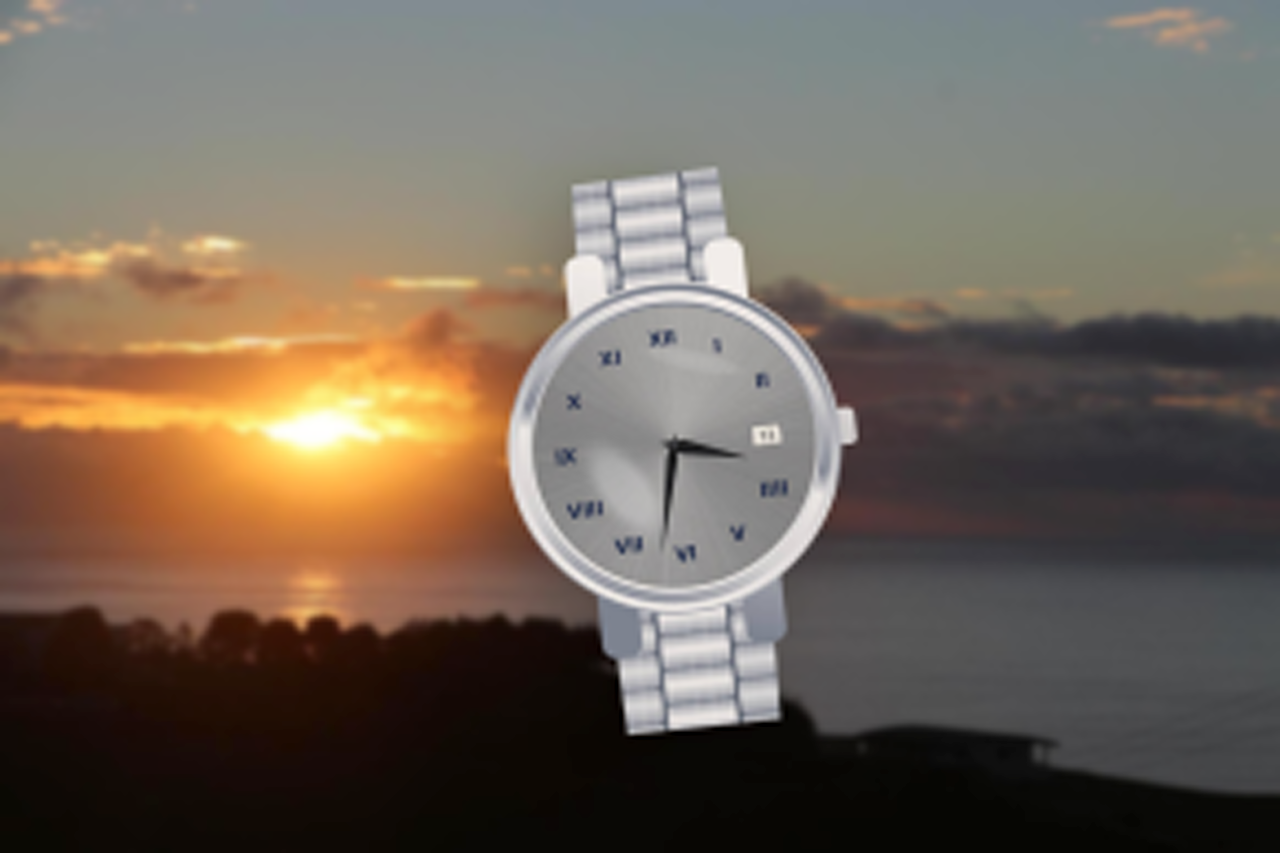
3h32
